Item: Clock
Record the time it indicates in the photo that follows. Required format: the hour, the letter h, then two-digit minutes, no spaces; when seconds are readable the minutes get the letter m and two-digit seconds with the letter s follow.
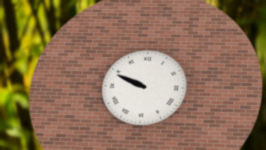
9h49
